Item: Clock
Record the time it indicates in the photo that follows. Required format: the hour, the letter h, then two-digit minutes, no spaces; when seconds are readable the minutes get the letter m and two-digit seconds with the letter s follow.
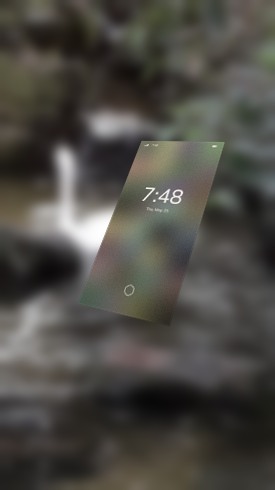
7h48
